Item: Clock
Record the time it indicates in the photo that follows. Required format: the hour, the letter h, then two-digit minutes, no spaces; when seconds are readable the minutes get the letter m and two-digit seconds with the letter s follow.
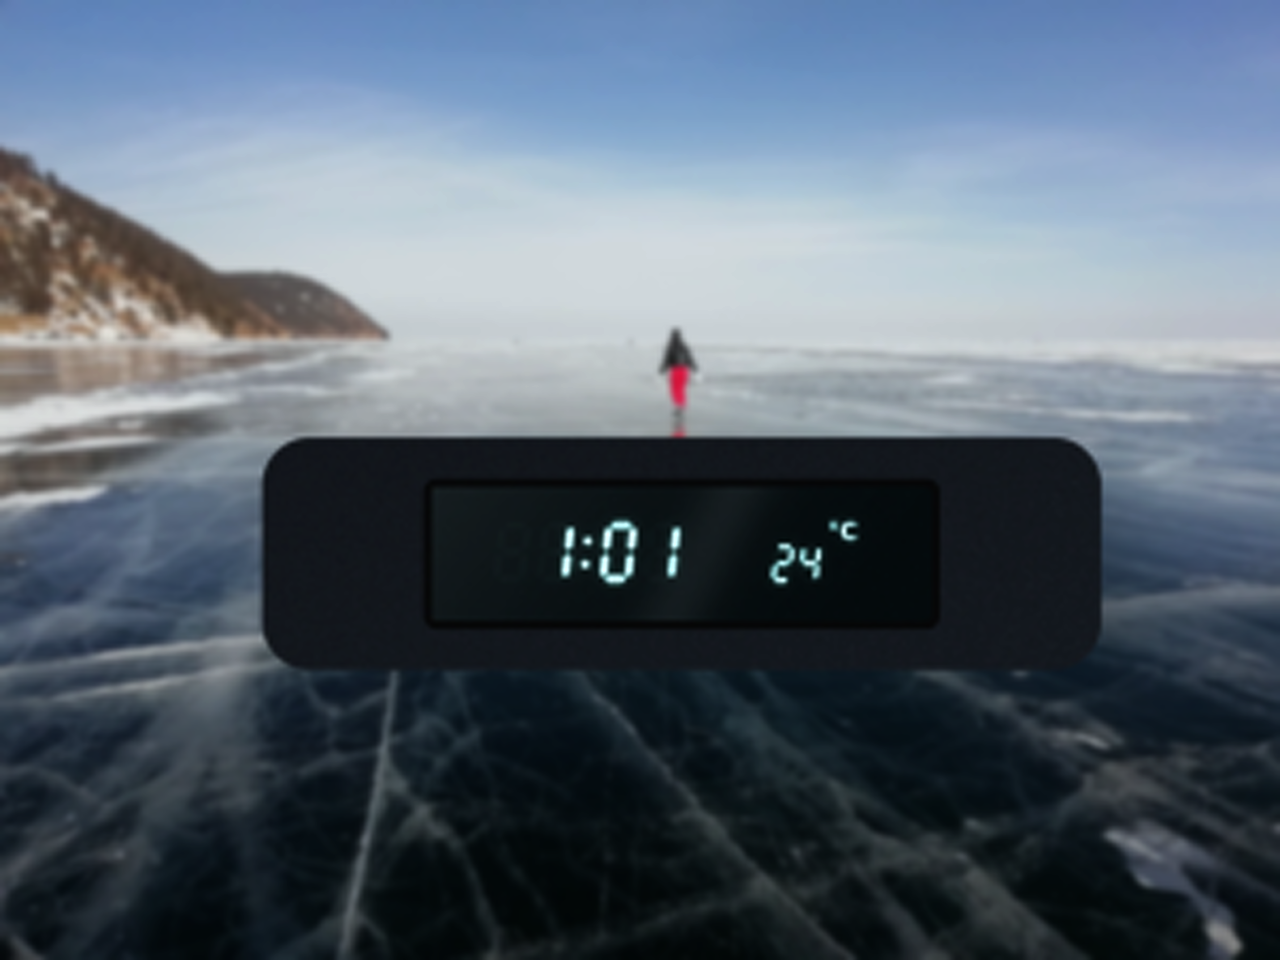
1h01
